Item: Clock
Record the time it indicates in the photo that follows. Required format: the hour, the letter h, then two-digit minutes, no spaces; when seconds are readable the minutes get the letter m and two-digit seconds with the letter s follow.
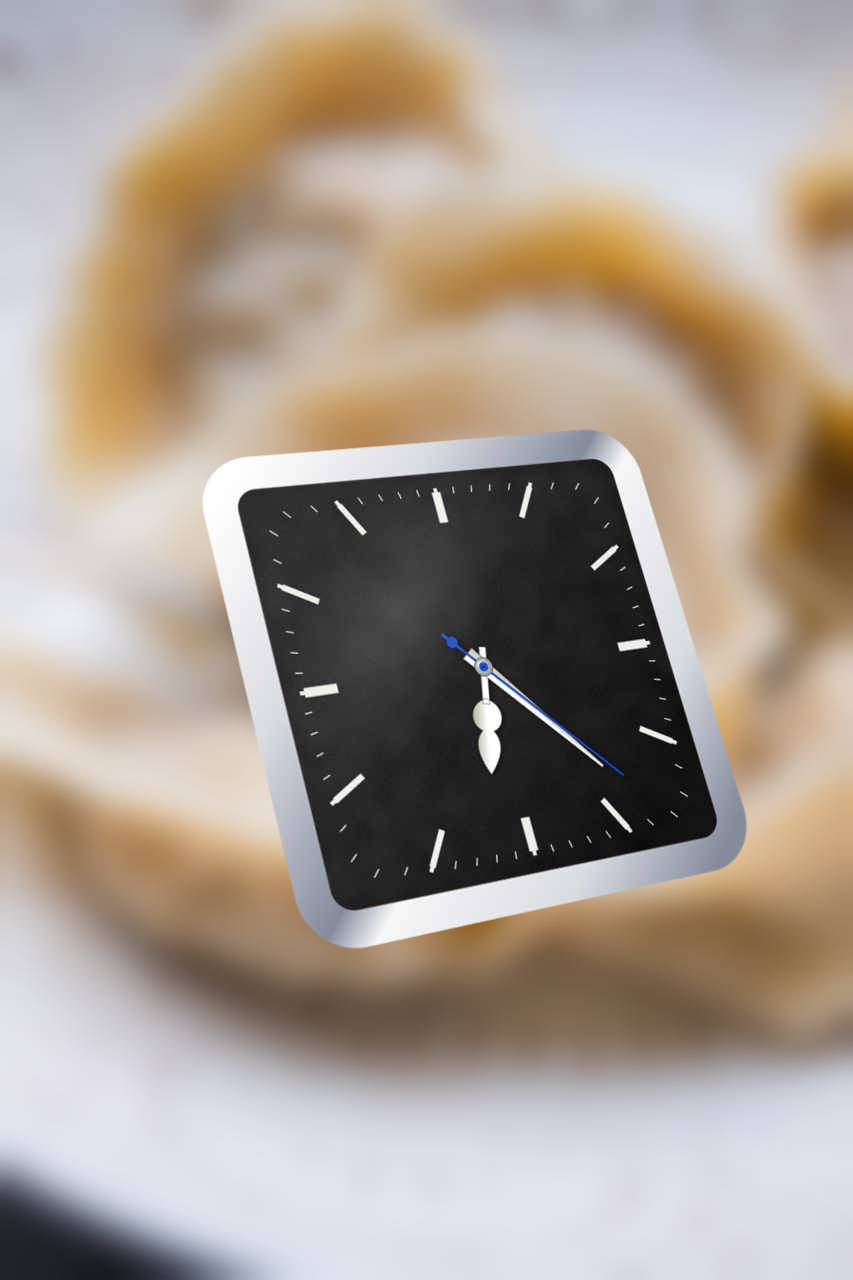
6h23m23s
